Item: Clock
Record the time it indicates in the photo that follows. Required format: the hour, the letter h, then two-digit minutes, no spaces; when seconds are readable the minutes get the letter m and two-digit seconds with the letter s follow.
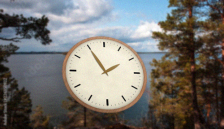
1h55
